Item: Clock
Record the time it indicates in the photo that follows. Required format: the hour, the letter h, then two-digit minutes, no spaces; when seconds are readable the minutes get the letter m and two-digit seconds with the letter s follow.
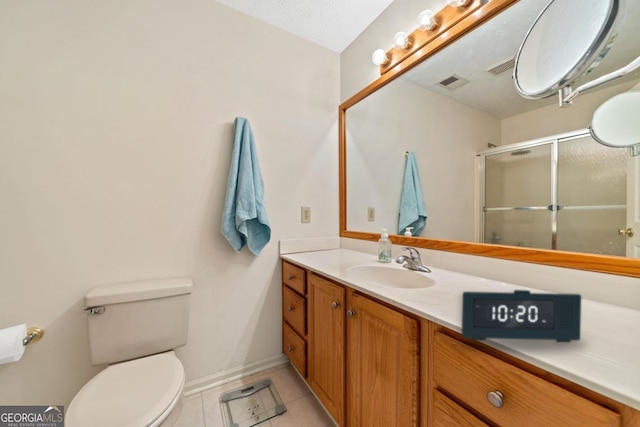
10h20
